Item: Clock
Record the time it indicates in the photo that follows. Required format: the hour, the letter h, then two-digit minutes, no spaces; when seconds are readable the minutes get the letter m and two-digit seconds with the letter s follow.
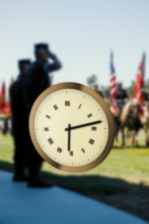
6h13
